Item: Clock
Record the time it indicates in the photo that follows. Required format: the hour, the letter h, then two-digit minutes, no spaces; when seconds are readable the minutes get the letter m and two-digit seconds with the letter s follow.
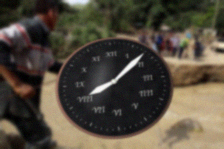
8h08
